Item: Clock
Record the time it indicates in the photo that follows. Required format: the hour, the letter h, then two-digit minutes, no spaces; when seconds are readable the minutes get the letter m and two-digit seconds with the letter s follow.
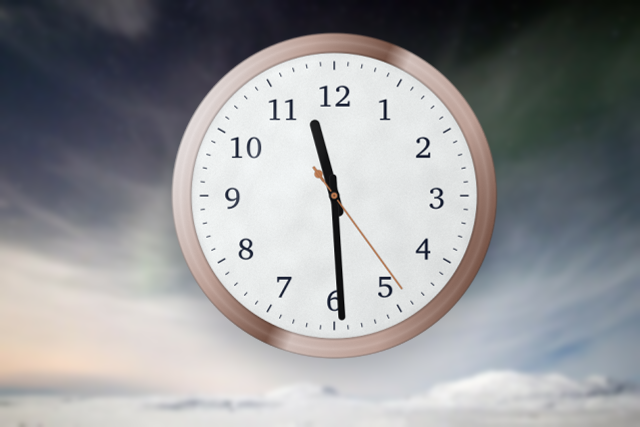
11h29m24s
